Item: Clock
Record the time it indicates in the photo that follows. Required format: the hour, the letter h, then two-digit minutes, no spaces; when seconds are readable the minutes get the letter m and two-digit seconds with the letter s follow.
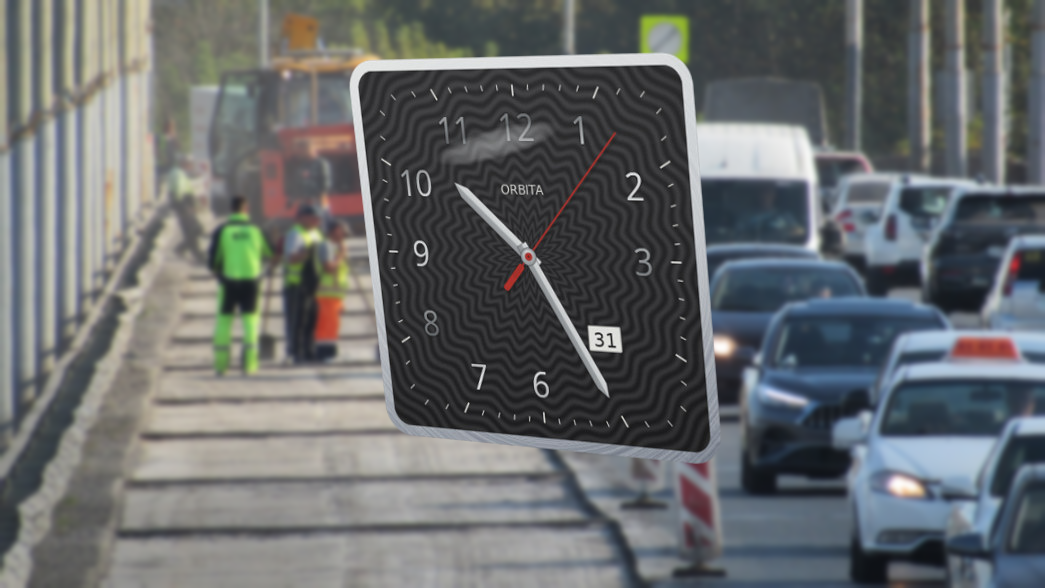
10h25m07s
